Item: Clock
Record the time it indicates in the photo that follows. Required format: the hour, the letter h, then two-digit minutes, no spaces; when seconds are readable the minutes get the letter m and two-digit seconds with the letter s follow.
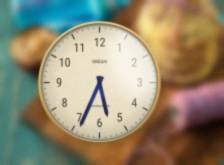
5h34
